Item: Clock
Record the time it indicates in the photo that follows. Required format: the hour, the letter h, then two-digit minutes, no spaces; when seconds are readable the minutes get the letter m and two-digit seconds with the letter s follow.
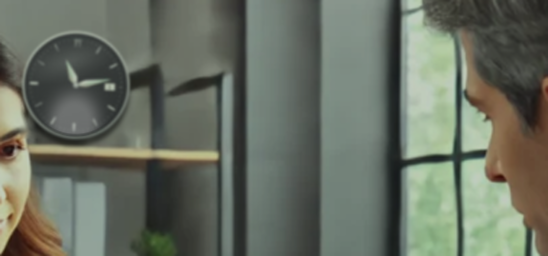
11h13
